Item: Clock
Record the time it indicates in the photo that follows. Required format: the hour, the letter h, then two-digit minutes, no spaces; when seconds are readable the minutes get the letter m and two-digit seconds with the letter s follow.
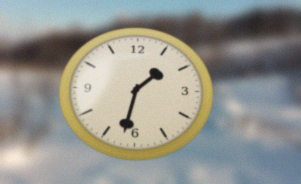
1h32
